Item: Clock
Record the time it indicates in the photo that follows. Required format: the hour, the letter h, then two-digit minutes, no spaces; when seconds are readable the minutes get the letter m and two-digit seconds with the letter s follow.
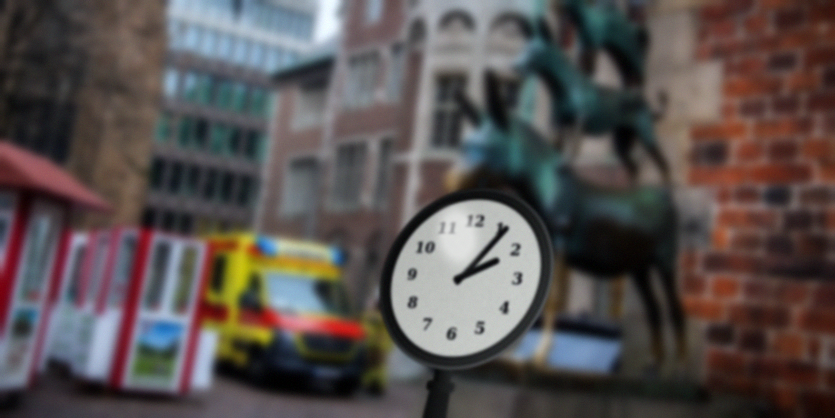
2h06
